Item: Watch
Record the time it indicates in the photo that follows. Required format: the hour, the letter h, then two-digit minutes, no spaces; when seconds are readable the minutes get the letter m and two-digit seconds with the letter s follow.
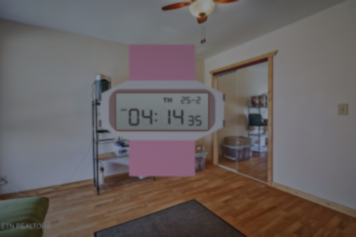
4h14m35s
